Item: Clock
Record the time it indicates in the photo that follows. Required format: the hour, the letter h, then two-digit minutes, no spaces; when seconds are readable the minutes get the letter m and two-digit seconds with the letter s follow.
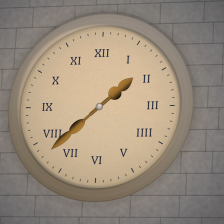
1h38
